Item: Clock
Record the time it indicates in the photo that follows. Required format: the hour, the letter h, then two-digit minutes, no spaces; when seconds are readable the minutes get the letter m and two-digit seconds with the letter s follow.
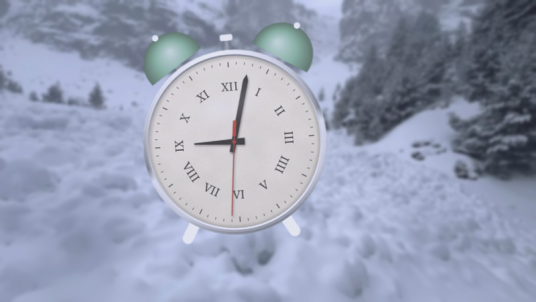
9h02m31s
